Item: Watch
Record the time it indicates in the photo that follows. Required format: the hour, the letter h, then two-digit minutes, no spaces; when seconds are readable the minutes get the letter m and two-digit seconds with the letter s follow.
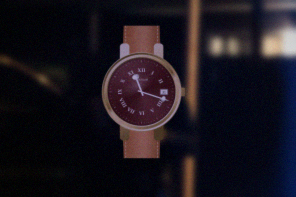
11h18
